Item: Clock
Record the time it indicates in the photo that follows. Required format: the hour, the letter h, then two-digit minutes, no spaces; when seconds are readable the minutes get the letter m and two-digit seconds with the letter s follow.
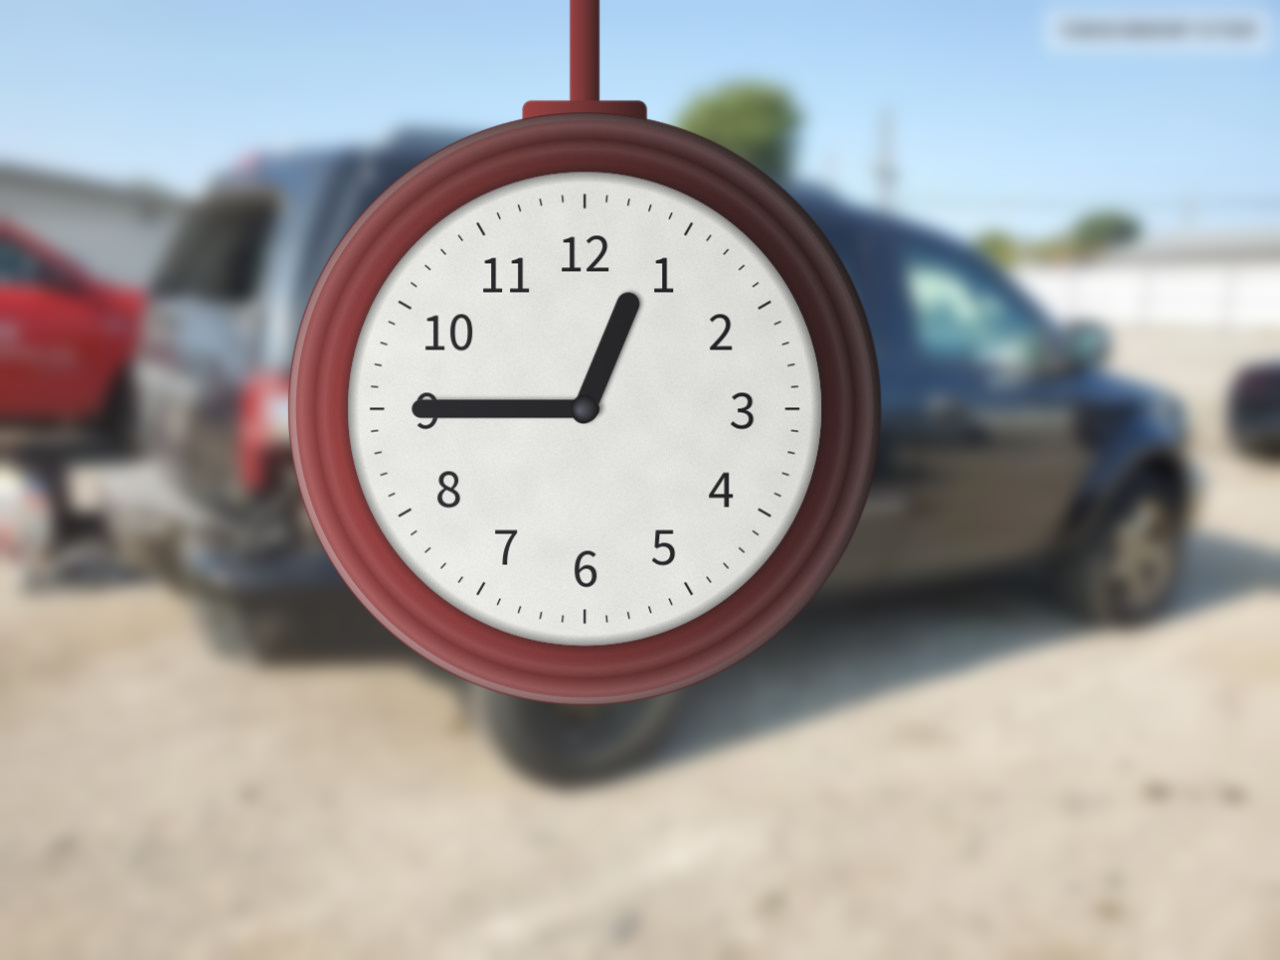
12h45
